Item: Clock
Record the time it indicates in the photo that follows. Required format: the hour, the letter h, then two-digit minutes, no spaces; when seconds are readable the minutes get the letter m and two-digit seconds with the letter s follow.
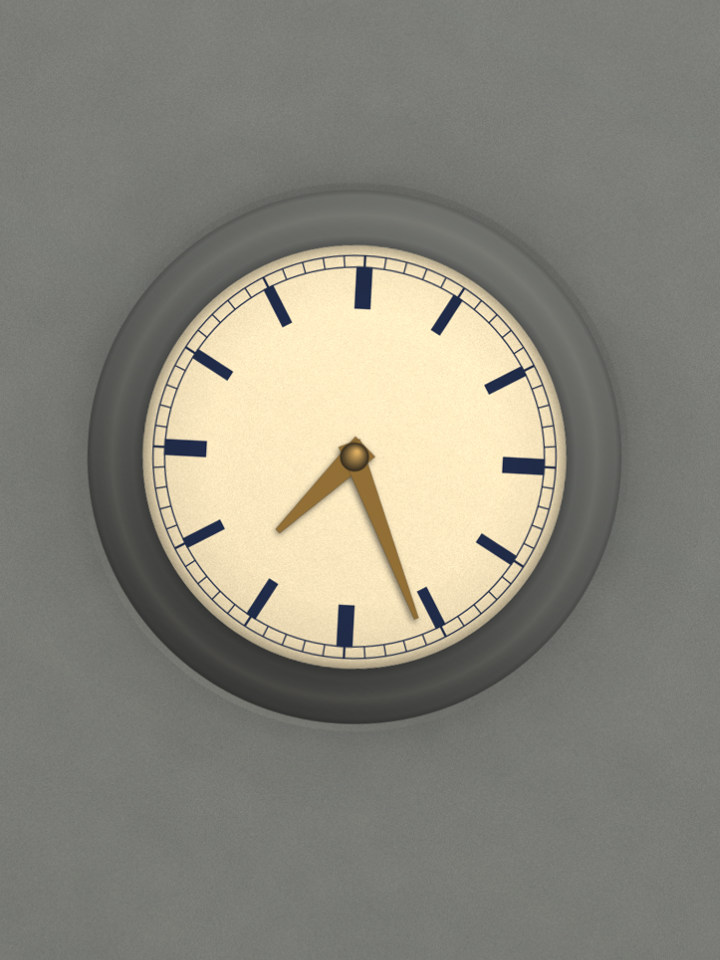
7h26
